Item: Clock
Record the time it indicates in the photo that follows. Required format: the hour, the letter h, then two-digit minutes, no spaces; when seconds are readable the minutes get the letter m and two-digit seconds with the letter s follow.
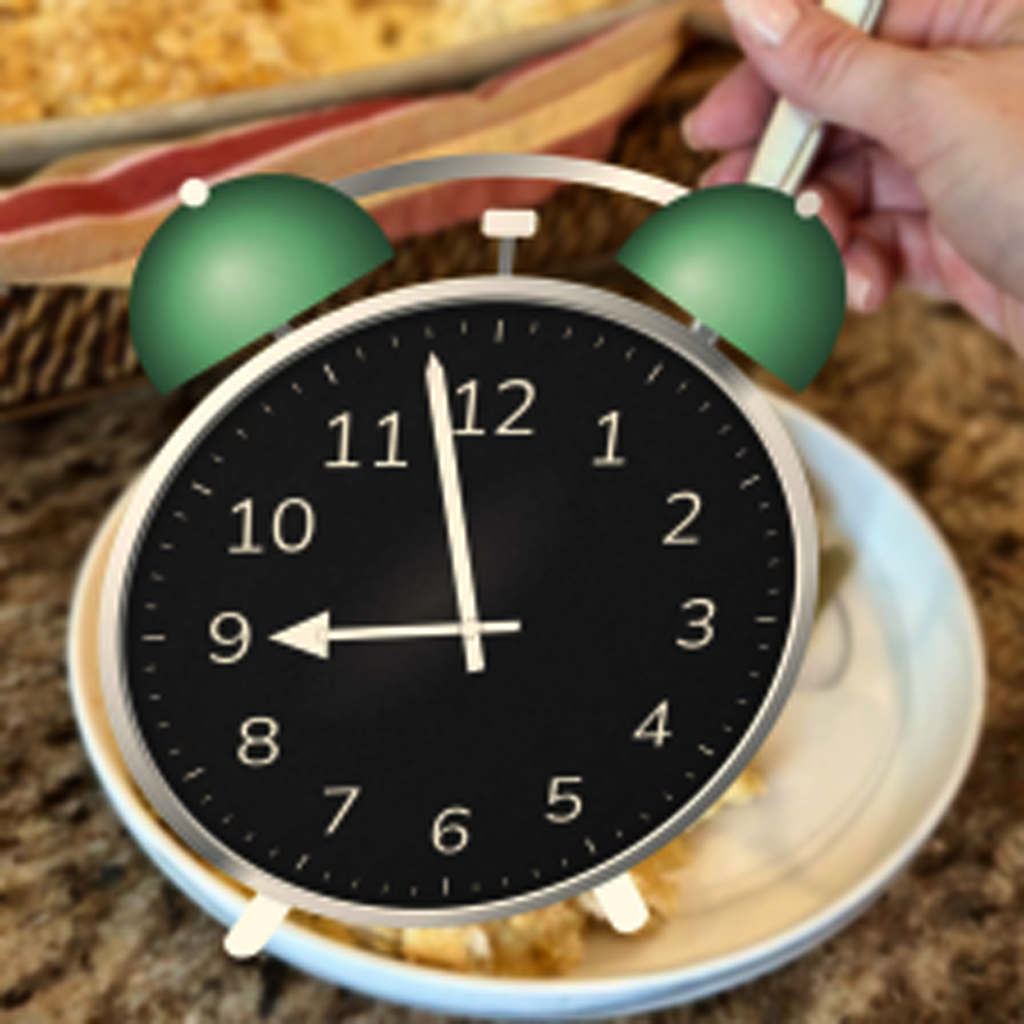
8h58
